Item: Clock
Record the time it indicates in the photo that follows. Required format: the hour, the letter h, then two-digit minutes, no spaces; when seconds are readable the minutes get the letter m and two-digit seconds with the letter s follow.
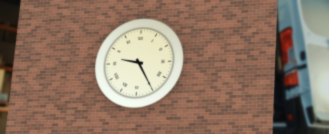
9h25
